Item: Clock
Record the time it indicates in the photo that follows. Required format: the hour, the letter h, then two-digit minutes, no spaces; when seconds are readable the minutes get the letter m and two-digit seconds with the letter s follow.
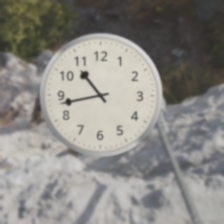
10h43
